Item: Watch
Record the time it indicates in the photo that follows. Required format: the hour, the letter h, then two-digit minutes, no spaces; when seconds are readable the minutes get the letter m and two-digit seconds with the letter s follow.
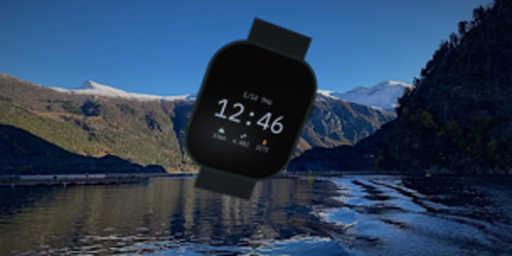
12h46
